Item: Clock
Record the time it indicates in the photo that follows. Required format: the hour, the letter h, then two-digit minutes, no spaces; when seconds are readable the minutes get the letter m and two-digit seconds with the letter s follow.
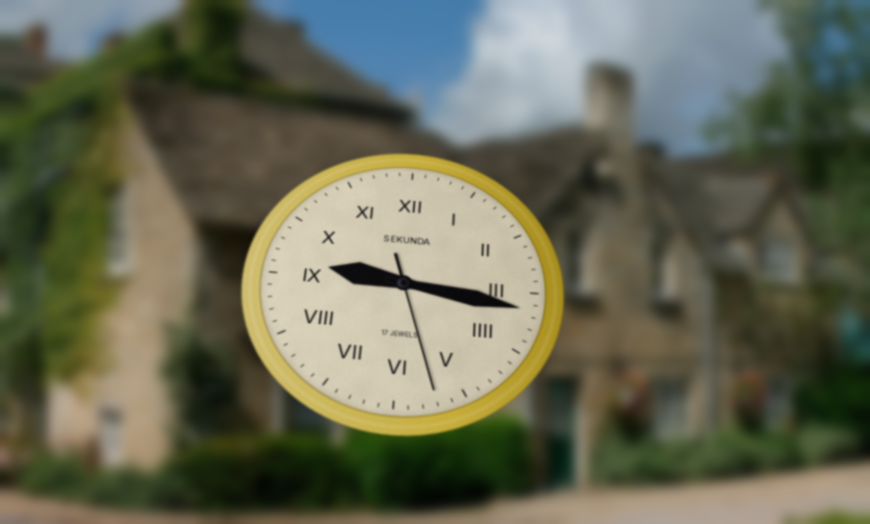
9h16m27s
